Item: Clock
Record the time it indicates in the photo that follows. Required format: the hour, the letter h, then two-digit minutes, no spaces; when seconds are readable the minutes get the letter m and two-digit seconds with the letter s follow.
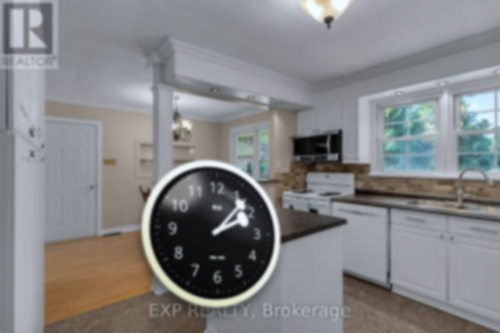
2h07
